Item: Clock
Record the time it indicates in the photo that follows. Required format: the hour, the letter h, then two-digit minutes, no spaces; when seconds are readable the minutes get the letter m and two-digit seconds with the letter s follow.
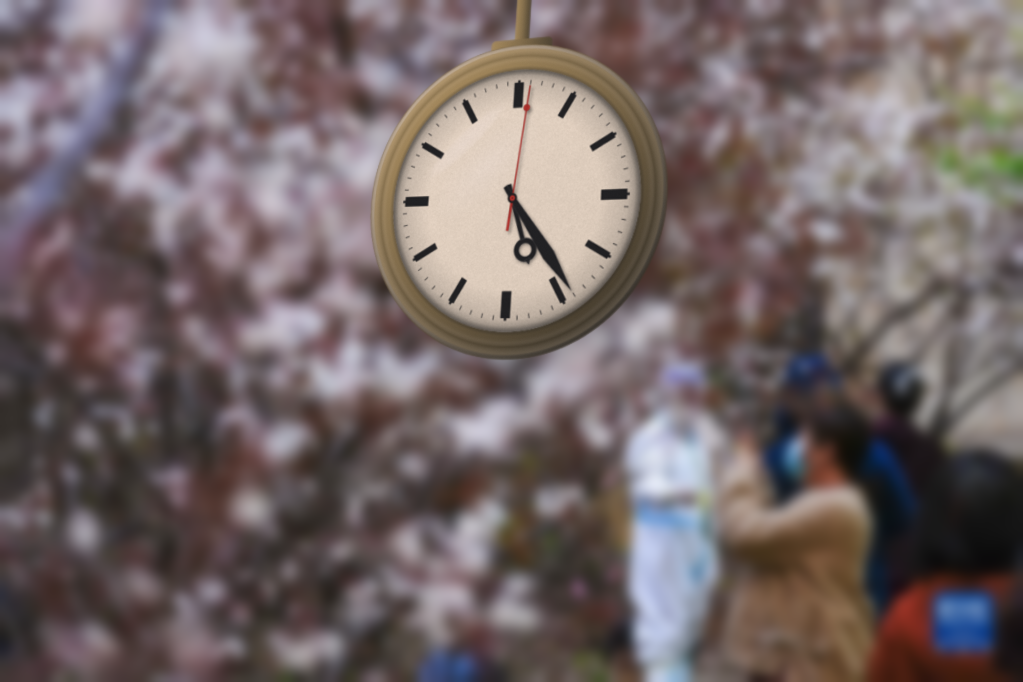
5h24m01s
